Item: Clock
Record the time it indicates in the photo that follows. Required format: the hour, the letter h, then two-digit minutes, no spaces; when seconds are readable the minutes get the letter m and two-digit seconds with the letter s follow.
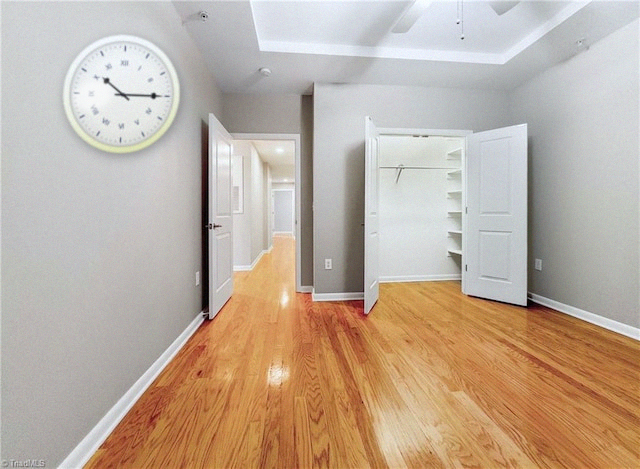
10h15
